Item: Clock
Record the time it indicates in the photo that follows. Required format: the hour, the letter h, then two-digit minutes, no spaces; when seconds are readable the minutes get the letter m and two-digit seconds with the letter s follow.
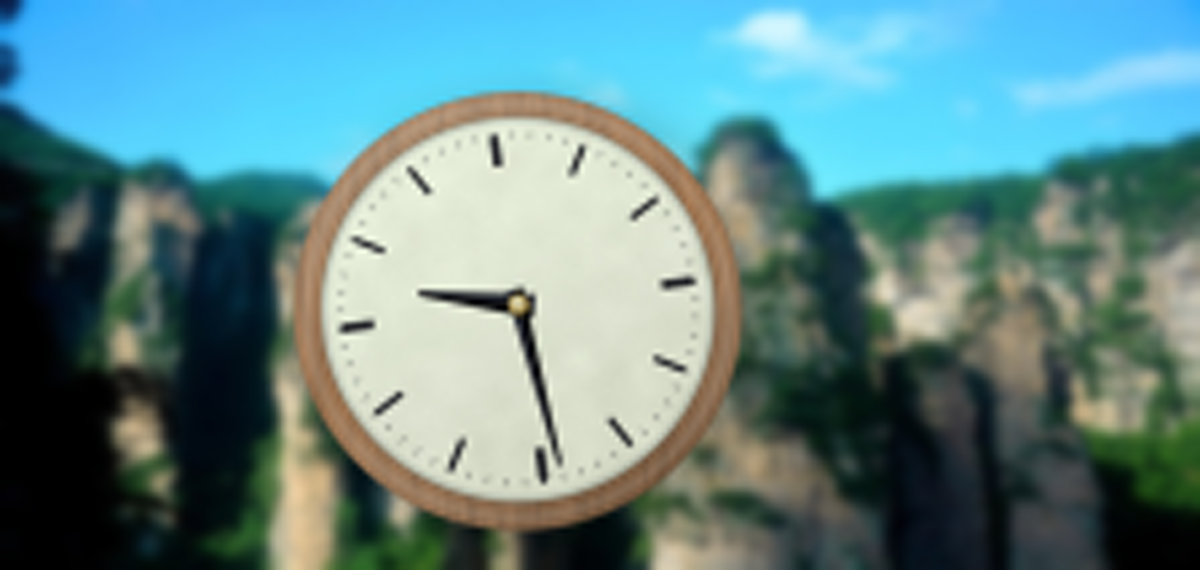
9h29
